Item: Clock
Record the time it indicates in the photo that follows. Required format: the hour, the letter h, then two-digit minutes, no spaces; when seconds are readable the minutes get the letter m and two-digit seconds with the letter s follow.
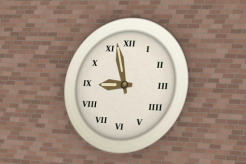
8h57
